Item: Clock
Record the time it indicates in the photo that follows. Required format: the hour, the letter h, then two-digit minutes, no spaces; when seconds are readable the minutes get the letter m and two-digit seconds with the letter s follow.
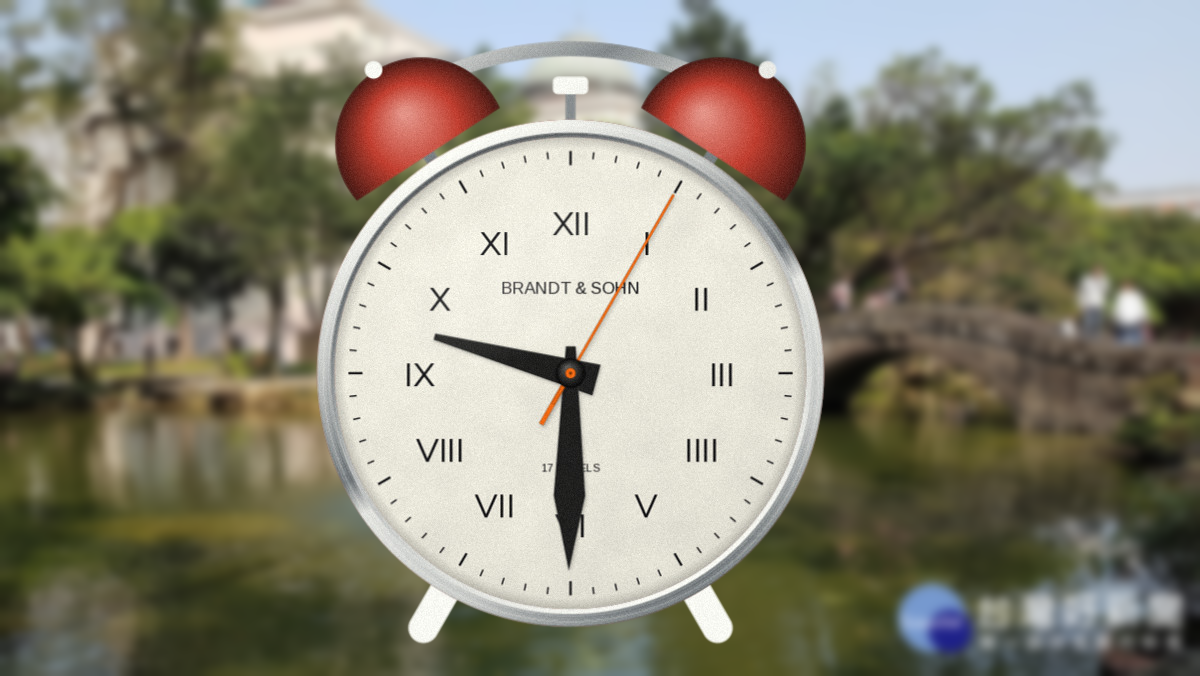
9h30m05s
